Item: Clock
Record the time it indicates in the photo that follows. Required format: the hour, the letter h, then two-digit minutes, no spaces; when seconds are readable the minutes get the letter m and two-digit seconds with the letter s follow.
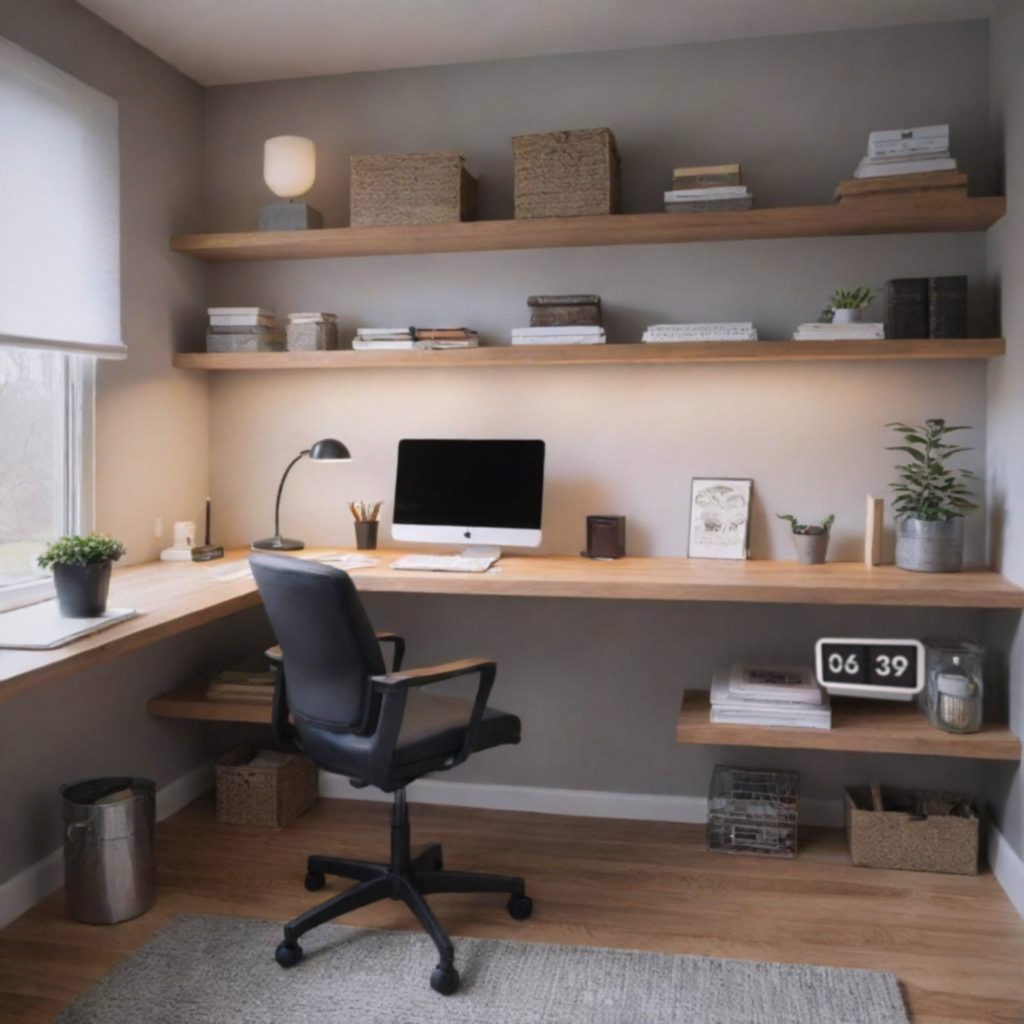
6h39
